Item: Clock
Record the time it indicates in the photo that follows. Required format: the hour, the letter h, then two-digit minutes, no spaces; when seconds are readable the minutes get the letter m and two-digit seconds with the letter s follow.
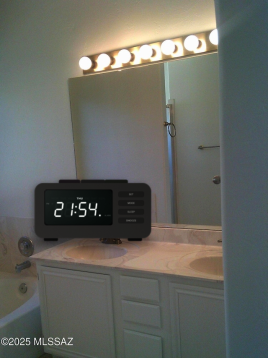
21h54
